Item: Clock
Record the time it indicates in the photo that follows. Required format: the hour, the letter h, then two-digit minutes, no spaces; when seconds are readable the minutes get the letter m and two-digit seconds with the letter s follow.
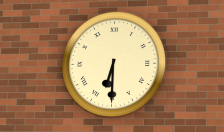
6h30
